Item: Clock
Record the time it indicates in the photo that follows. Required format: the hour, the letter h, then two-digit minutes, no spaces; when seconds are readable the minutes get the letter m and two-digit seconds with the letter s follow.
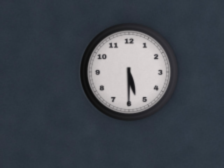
5h30
